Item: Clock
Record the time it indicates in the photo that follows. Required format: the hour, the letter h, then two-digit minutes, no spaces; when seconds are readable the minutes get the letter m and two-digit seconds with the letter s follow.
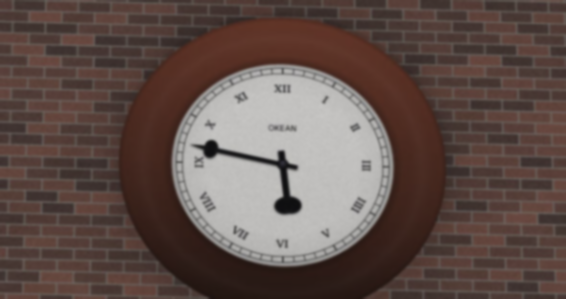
5h47
